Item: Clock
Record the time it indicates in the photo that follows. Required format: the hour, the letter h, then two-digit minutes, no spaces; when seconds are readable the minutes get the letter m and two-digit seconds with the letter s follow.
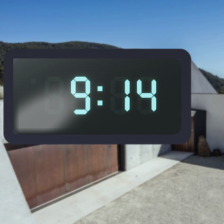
9h14
